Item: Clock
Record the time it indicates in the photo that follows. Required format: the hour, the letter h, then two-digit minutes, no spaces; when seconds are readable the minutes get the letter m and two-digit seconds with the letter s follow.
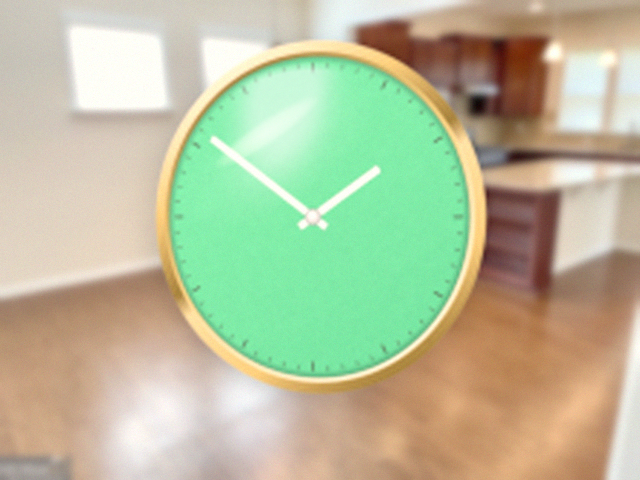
1h51
